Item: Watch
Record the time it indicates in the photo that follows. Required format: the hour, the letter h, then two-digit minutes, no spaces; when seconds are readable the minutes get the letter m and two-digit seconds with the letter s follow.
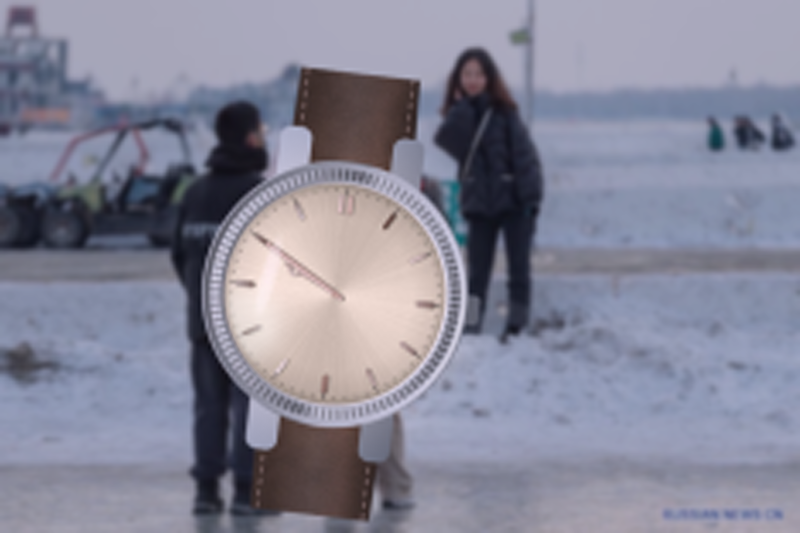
9h50
